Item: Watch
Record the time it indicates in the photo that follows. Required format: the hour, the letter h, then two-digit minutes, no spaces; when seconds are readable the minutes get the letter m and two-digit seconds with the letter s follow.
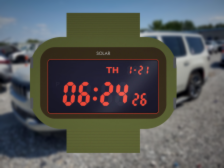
6h24m26s
